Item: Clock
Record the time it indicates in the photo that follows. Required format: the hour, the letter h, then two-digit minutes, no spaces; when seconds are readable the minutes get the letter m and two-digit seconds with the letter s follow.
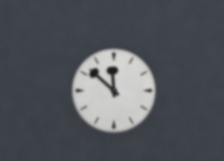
11h52
